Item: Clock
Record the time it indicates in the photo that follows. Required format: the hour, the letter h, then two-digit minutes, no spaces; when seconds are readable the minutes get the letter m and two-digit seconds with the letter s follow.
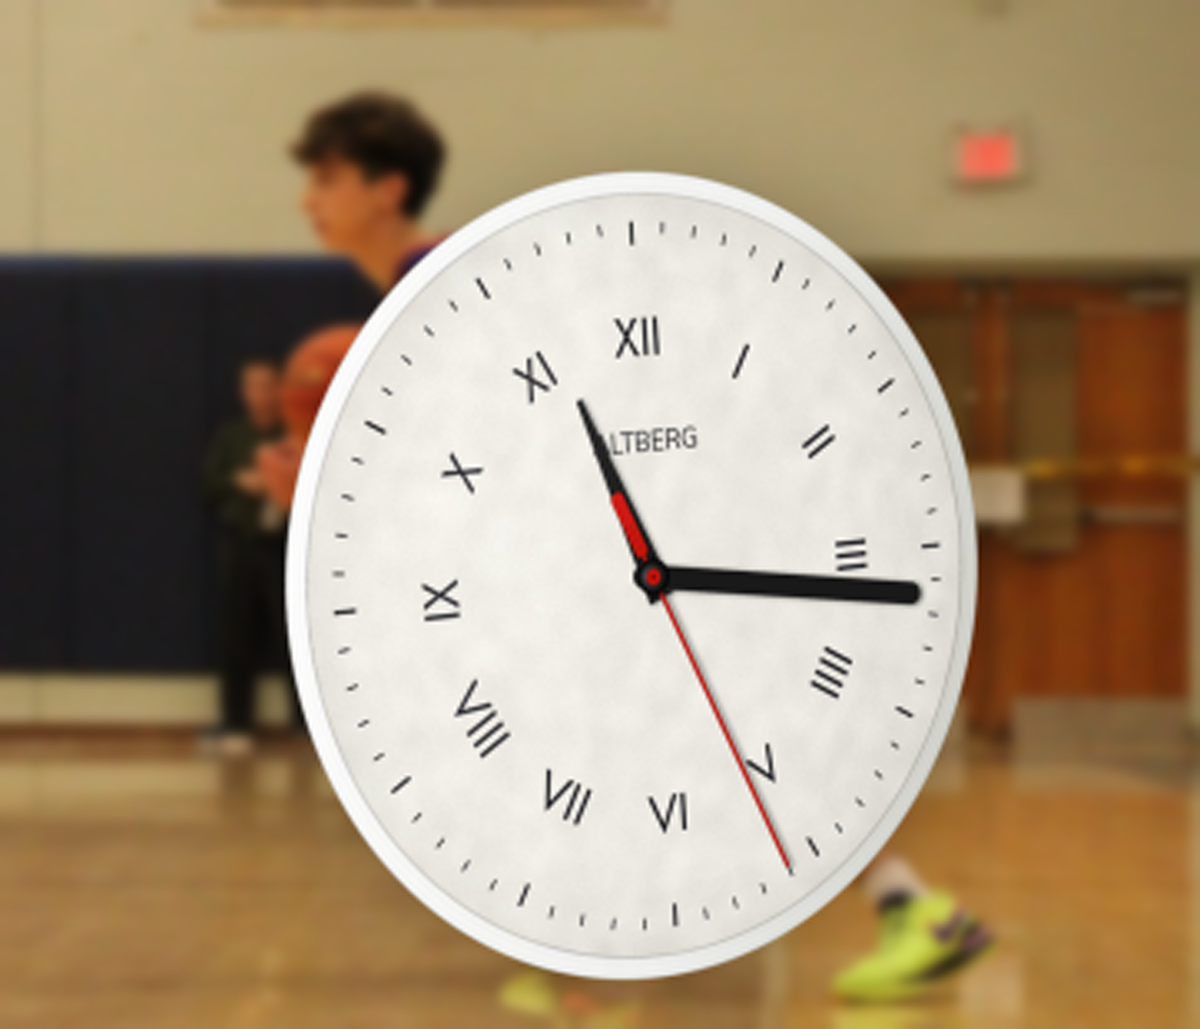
11h16m26s
